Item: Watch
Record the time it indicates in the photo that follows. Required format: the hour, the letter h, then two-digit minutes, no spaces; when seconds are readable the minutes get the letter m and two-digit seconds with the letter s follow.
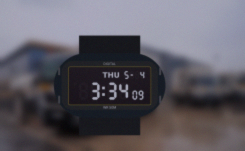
3h34m09s
